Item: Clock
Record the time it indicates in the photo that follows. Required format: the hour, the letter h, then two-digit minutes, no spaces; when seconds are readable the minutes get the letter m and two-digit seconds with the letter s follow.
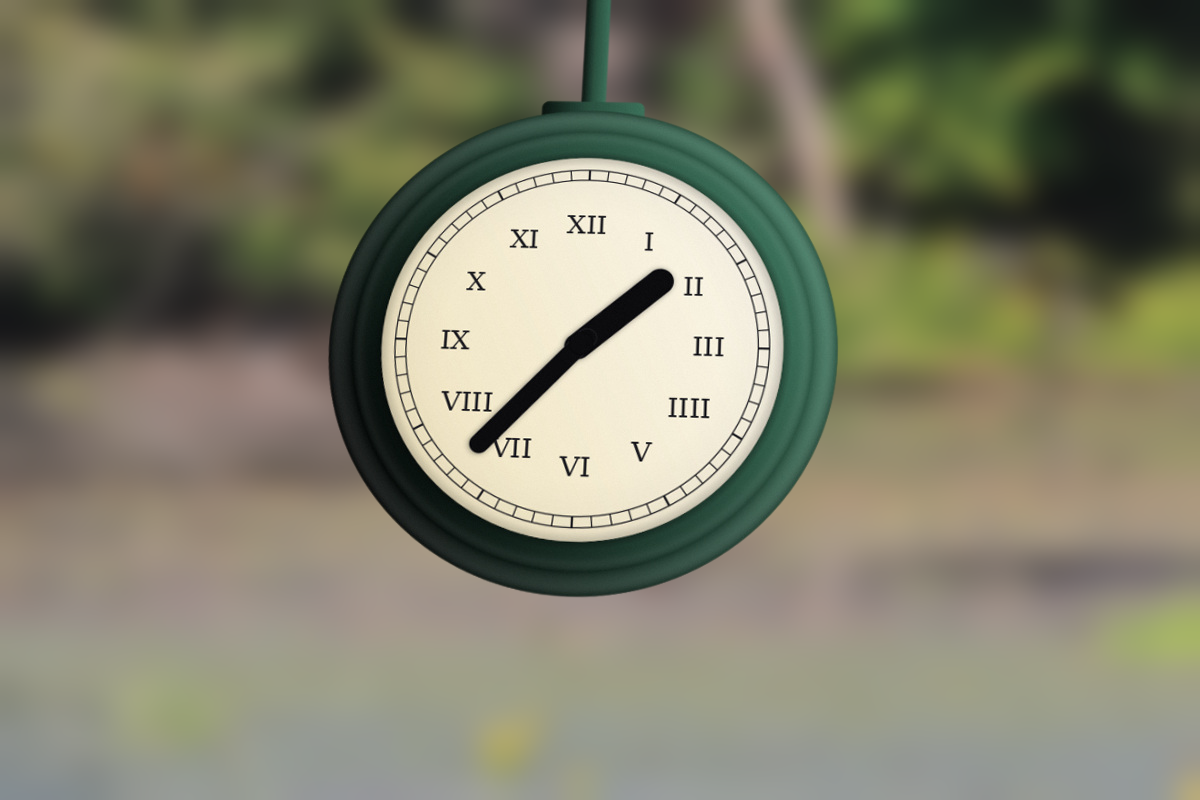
1h37
